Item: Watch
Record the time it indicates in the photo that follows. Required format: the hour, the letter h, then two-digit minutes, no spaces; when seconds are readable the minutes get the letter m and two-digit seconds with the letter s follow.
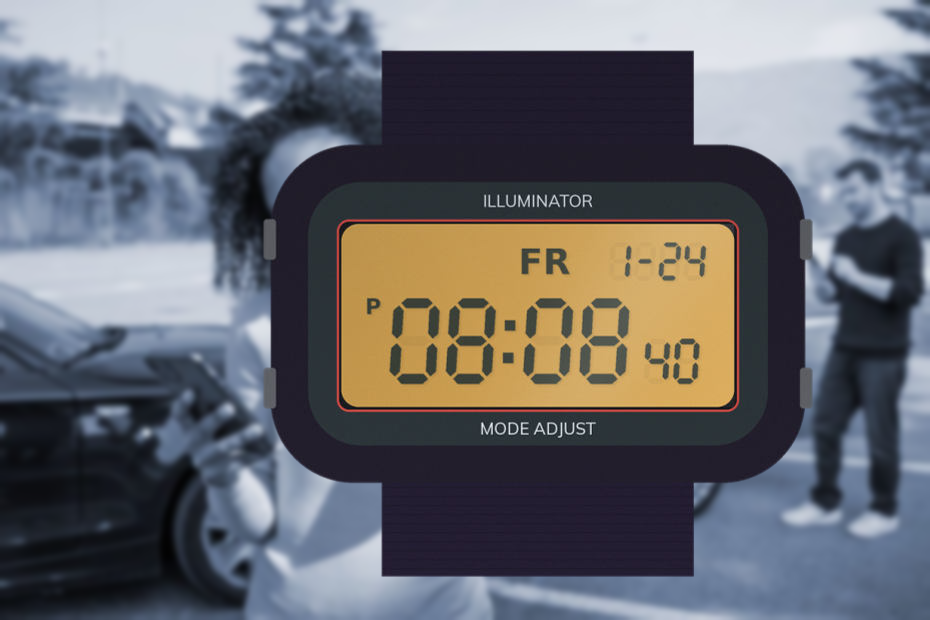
8h08m40s
